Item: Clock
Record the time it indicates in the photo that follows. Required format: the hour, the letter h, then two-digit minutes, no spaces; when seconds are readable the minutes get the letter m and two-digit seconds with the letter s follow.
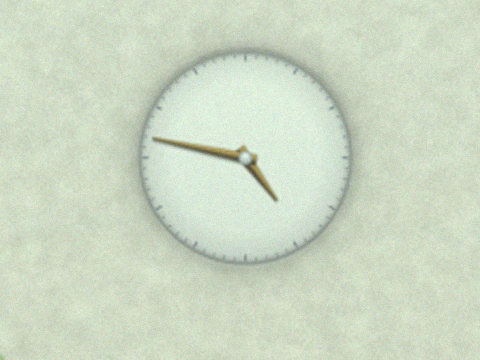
4h47
